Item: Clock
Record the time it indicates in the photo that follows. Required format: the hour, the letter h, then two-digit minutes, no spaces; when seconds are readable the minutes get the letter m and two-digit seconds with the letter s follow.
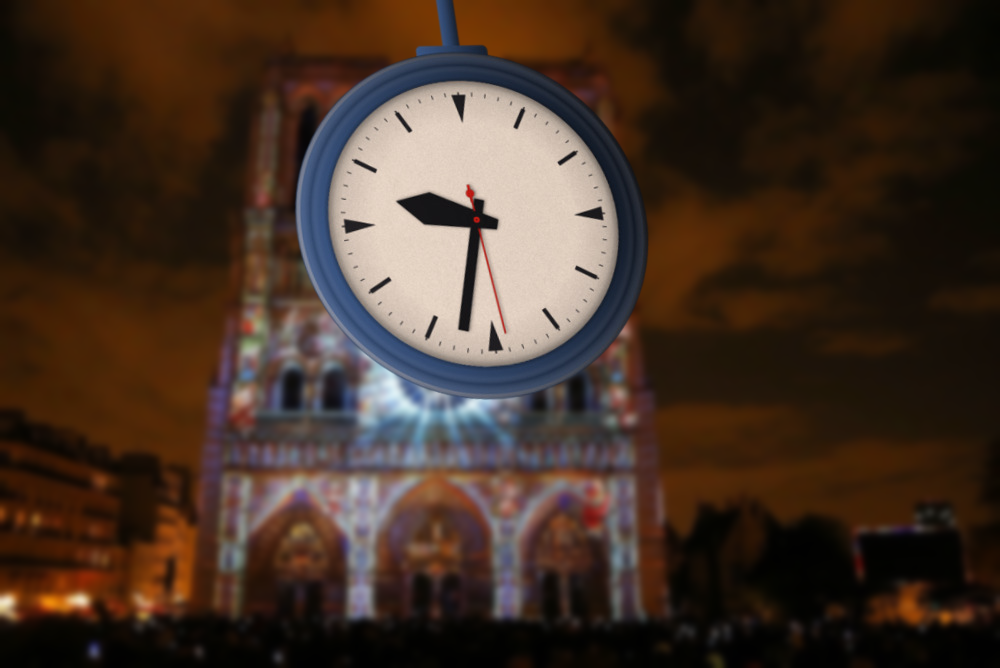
9h32m29s
